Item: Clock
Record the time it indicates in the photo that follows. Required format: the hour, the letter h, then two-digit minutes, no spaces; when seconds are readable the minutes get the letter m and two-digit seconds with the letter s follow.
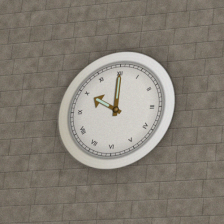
10h00
